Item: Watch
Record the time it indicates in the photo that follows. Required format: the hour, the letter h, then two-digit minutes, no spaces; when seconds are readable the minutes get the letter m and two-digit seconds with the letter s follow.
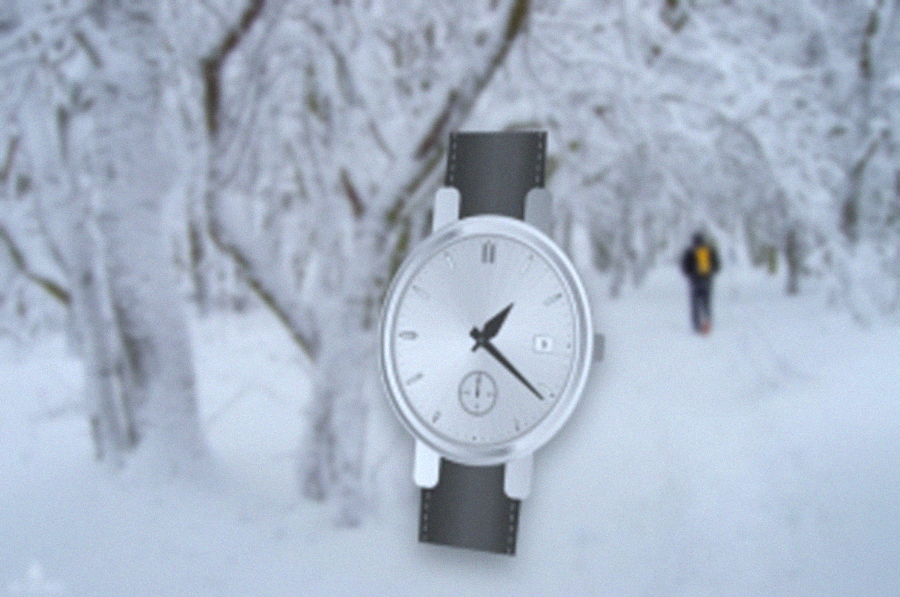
1h21
